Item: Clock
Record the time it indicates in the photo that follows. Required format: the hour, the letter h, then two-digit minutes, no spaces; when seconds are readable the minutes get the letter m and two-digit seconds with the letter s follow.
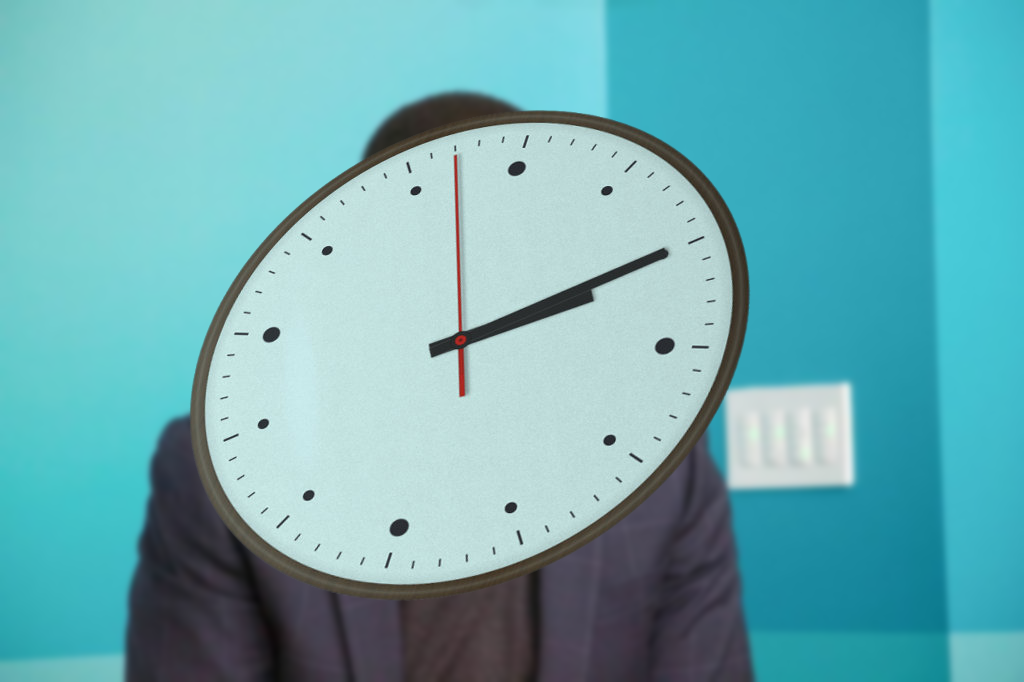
2h09m57s
